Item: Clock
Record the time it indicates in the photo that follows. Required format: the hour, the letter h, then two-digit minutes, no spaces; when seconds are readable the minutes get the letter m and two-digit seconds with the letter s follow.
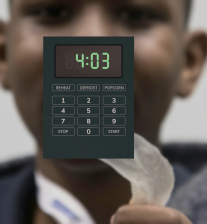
4h03
